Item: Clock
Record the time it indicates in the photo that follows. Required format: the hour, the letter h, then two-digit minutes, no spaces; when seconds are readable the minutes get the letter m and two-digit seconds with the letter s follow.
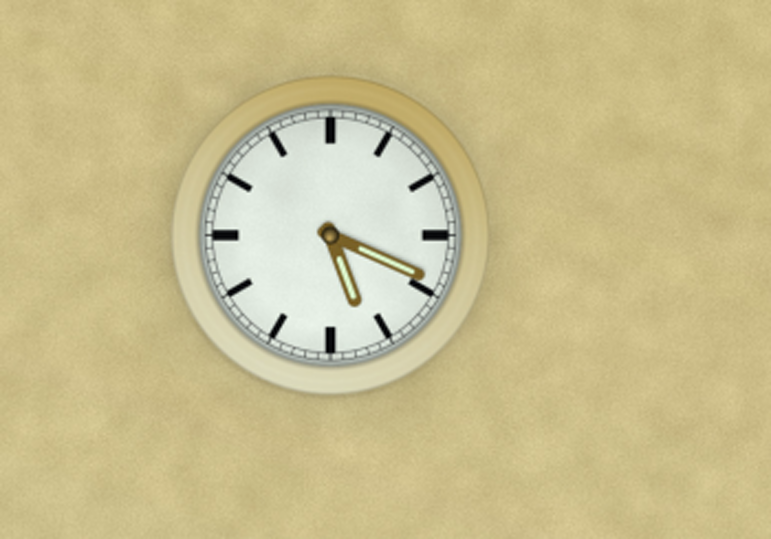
5h19
